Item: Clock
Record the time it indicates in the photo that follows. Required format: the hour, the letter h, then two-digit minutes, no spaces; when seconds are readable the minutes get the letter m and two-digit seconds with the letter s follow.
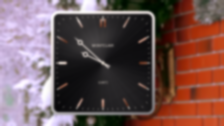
9h52
